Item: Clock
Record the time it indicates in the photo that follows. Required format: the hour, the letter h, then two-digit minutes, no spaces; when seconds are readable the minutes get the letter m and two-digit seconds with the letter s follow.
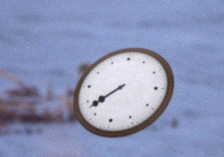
7h38
